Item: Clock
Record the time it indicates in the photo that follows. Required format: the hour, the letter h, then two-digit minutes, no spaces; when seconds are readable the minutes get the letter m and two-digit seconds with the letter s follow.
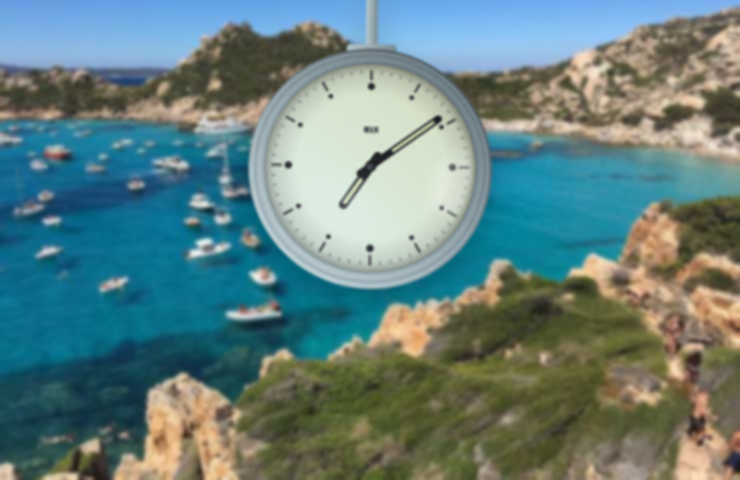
7h09
